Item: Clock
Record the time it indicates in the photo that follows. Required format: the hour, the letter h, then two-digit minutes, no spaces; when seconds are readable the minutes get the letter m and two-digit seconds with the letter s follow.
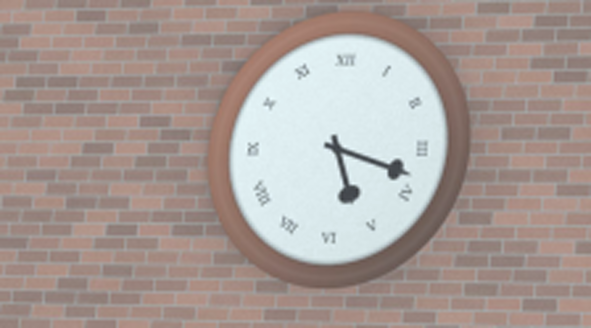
5h18
